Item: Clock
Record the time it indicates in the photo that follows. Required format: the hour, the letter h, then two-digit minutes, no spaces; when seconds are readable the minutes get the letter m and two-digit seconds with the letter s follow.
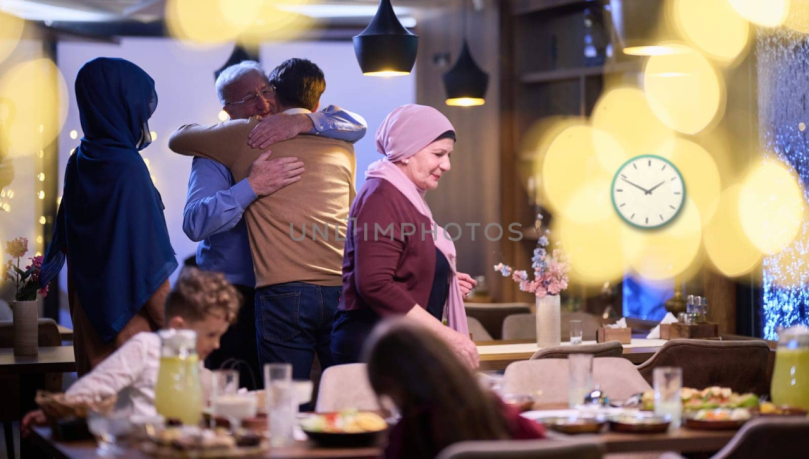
1h49
